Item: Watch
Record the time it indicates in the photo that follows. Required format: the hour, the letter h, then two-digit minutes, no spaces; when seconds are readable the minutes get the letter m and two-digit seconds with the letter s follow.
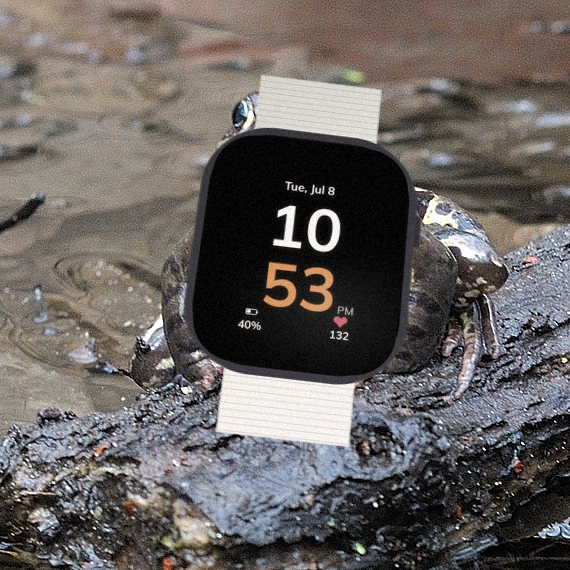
10h53
